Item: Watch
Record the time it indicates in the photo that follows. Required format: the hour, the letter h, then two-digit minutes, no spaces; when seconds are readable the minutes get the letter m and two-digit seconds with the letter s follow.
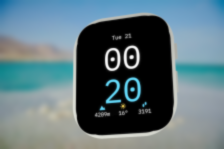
0h20
